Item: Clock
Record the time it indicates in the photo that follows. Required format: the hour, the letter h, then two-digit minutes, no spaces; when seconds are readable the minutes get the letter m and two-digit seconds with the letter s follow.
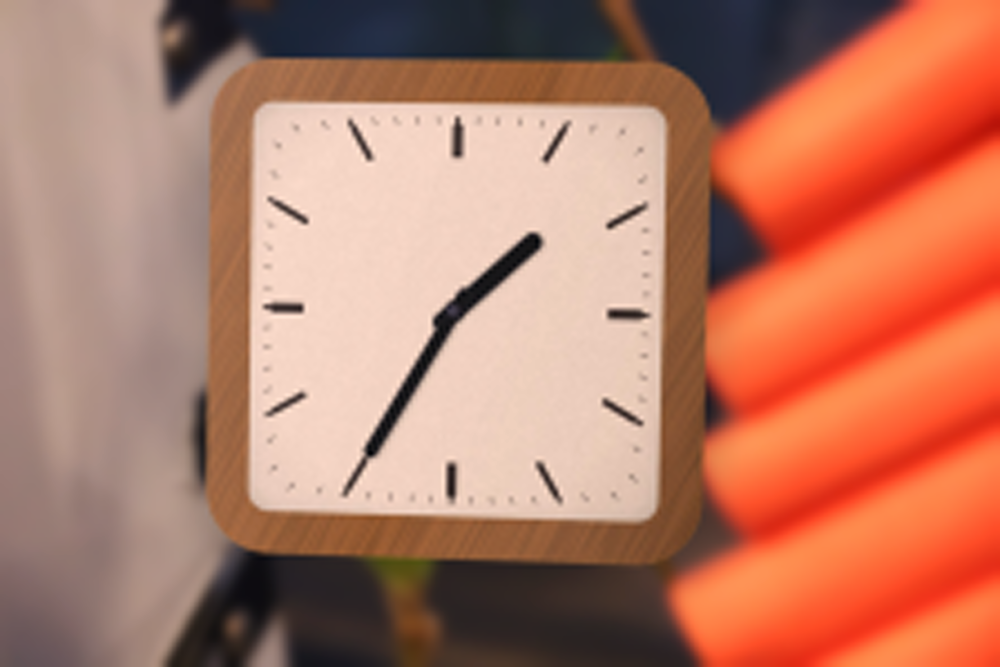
1h35
